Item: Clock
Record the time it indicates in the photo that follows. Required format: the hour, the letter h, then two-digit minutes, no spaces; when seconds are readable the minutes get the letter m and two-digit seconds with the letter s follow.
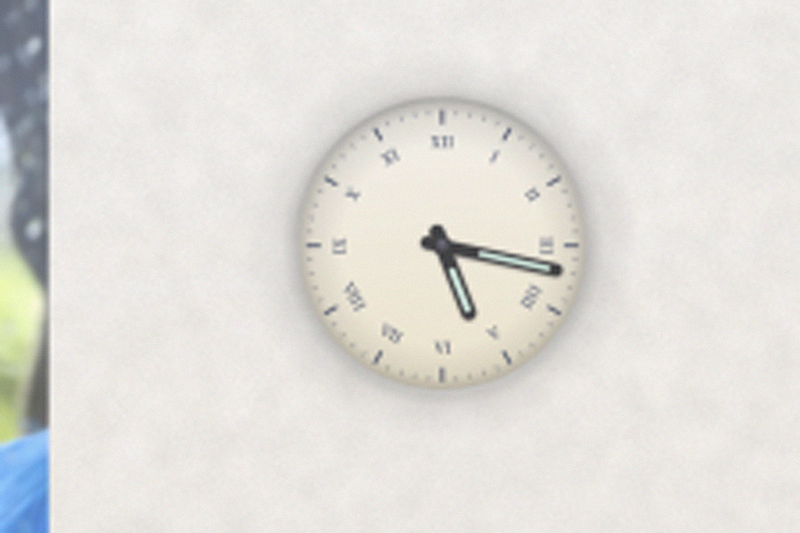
5h17
